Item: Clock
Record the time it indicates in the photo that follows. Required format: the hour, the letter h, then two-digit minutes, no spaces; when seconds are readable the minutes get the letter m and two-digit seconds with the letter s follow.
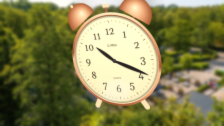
10h19
